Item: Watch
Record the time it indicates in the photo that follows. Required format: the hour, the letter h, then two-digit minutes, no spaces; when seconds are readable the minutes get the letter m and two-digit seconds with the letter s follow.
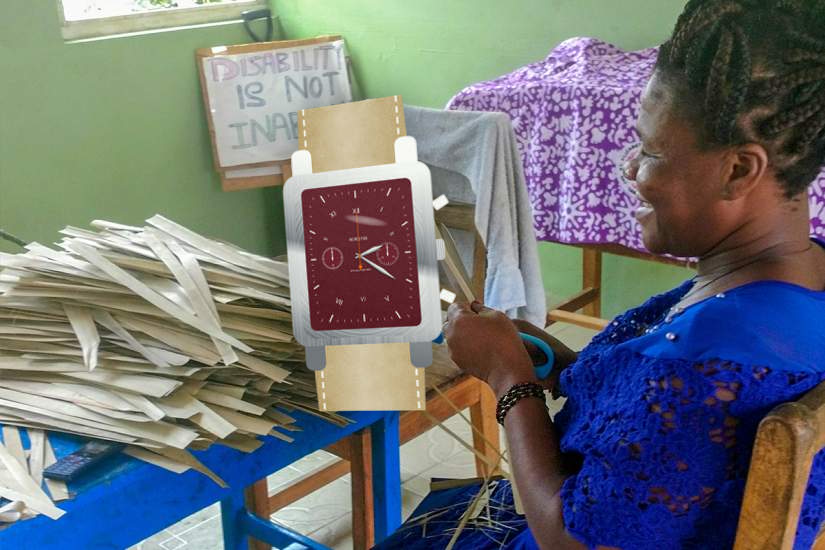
2h21
